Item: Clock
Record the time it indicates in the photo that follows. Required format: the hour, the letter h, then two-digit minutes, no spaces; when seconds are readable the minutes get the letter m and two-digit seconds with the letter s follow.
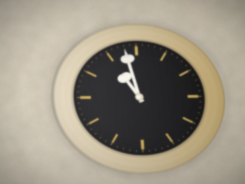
10h58
